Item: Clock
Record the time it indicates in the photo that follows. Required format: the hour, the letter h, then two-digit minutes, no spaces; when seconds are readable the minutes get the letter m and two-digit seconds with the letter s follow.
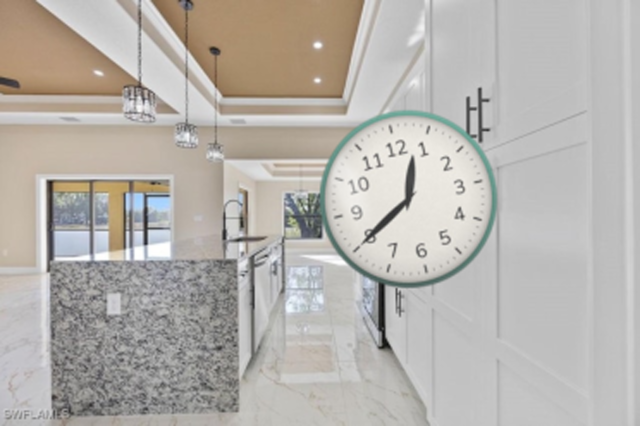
12h40
